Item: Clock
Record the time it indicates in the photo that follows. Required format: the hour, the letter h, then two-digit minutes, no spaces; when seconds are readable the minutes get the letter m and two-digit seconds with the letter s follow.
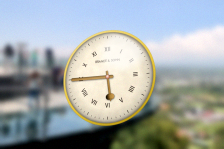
5h45
